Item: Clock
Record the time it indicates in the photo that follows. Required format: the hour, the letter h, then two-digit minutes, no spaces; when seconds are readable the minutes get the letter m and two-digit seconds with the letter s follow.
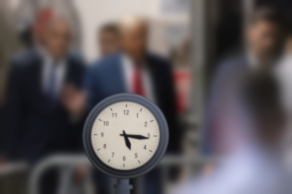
5h16
